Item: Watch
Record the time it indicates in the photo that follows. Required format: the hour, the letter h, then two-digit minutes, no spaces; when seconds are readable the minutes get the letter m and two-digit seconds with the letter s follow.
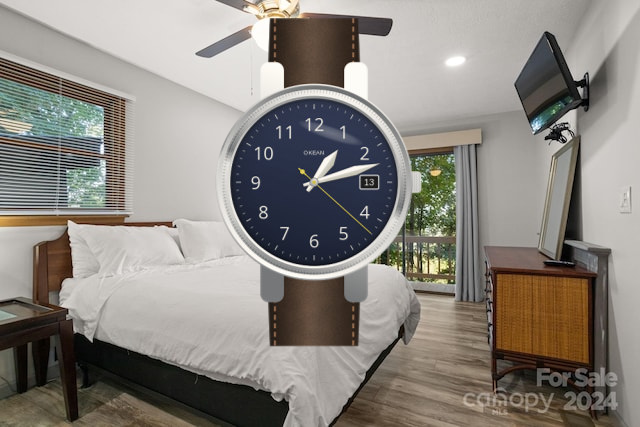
1h12m22s
